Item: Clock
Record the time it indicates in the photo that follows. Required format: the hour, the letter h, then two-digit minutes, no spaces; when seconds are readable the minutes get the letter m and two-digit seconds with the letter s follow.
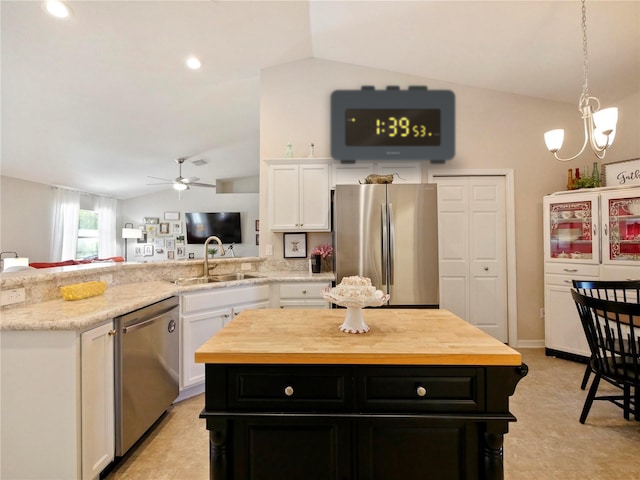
1h39m53s
